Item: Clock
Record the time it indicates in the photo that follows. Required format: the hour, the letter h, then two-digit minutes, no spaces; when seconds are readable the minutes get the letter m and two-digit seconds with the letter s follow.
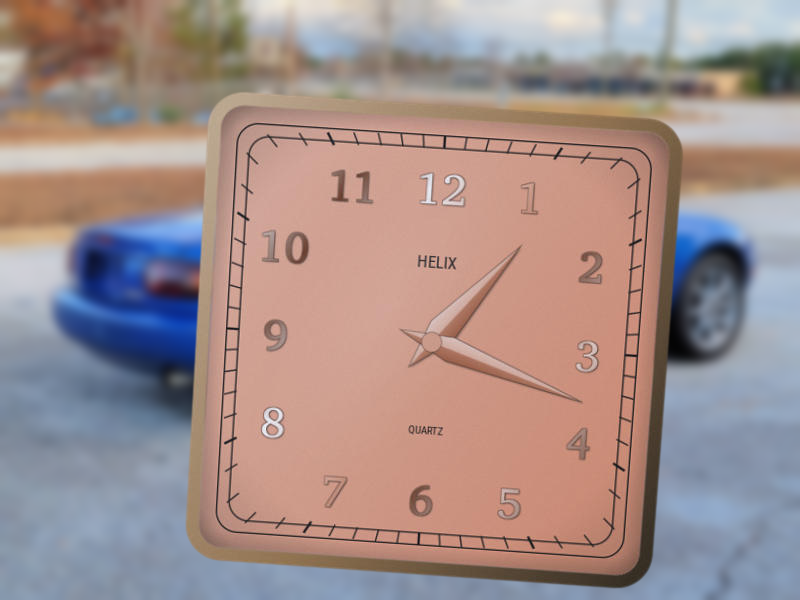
1h18
